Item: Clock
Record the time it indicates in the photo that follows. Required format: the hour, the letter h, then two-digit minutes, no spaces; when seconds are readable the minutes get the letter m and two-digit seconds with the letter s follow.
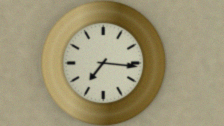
7h16
